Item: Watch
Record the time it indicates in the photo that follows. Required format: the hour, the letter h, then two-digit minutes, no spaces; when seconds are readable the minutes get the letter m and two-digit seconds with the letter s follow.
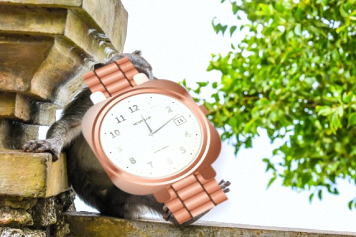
12h13
